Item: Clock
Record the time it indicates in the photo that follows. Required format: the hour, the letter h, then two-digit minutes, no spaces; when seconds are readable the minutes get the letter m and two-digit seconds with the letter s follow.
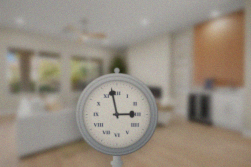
2h58
